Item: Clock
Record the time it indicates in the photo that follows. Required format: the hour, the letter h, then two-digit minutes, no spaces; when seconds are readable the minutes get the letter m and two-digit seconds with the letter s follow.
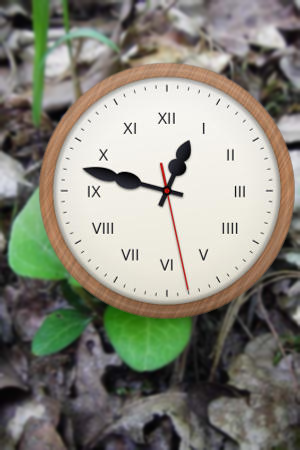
12h47m28s
